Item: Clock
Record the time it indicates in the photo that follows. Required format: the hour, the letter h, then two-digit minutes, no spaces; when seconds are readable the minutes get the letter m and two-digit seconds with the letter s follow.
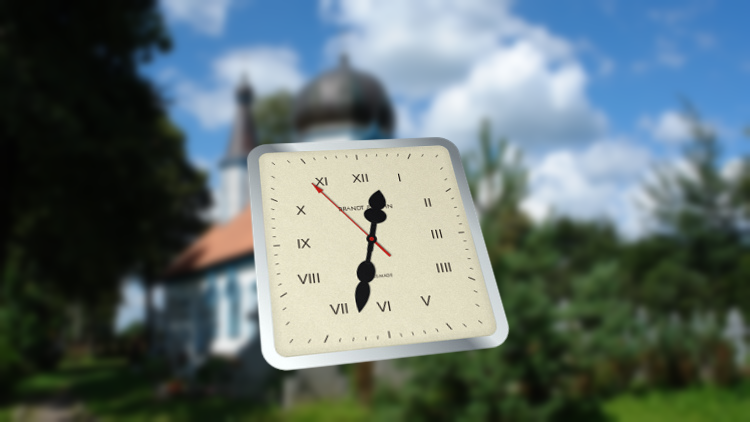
12h32m54s
